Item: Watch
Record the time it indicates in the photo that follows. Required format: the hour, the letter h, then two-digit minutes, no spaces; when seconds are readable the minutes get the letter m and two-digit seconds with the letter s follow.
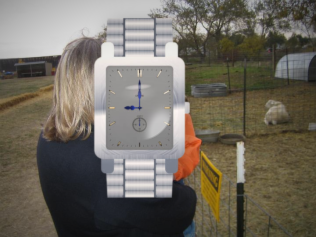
9h00
